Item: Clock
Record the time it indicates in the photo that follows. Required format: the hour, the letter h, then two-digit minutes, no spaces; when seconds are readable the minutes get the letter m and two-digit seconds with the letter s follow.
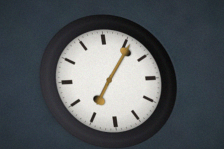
7h06
